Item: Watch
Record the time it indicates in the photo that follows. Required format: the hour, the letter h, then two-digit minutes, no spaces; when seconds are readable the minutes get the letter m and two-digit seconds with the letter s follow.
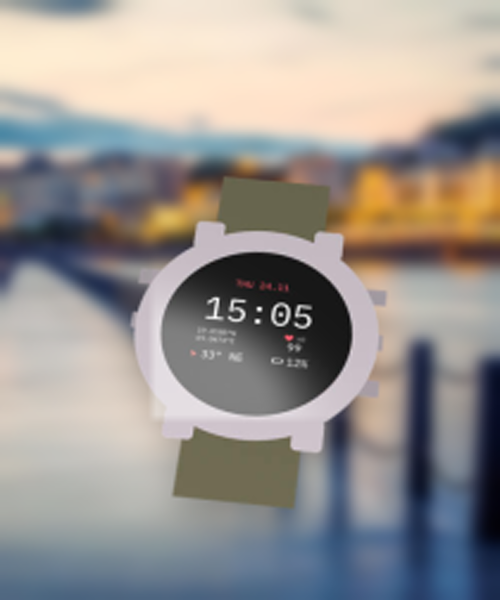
15h05
